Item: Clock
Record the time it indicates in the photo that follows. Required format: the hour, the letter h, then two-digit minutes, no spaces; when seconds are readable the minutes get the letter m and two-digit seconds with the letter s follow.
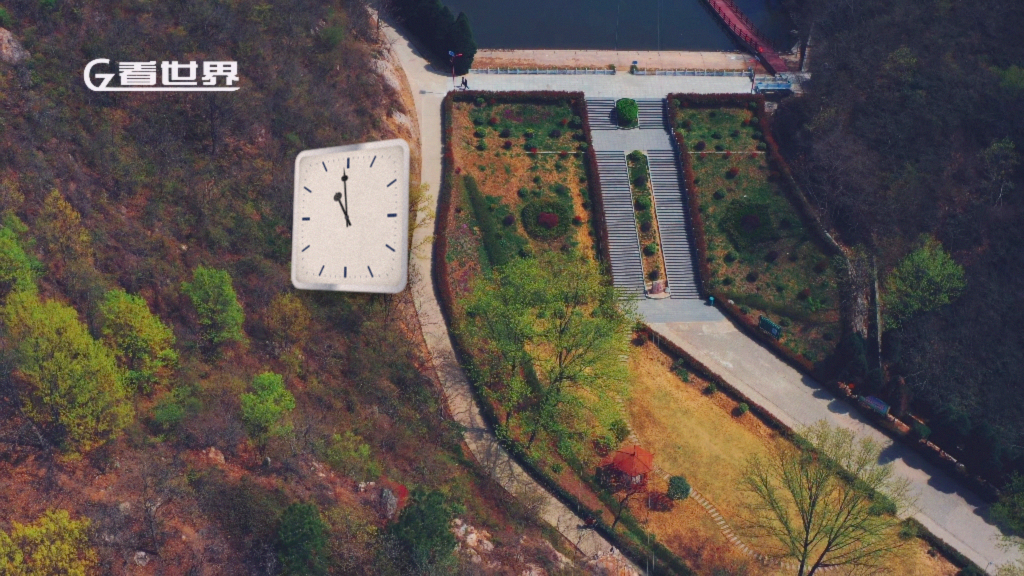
10h59
